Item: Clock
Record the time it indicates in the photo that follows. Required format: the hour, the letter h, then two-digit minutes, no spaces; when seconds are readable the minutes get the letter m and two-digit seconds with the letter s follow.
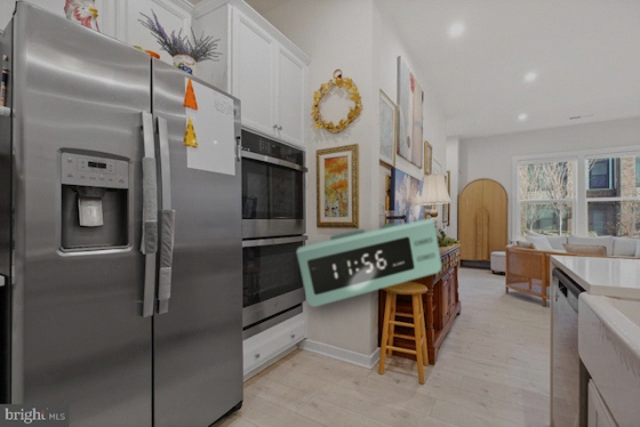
11h56
